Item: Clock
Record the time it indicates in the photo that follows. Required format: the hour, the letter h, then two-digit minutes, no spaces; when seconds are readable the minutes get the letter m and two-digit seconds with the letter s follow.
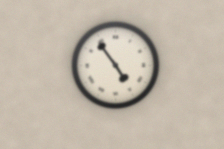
4h54
